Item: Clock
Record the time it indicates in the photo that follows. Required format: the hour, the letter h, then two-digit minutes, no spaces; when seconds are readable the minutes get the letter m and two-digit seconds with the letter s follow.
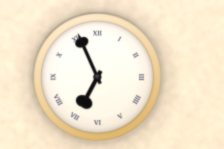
6h56
